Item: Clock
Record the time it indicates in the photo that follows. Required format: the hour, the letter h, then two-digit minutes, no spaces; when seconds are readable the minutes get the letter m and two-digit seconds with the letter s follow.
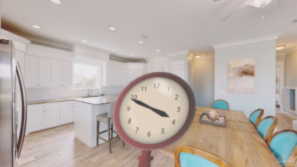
3h49
